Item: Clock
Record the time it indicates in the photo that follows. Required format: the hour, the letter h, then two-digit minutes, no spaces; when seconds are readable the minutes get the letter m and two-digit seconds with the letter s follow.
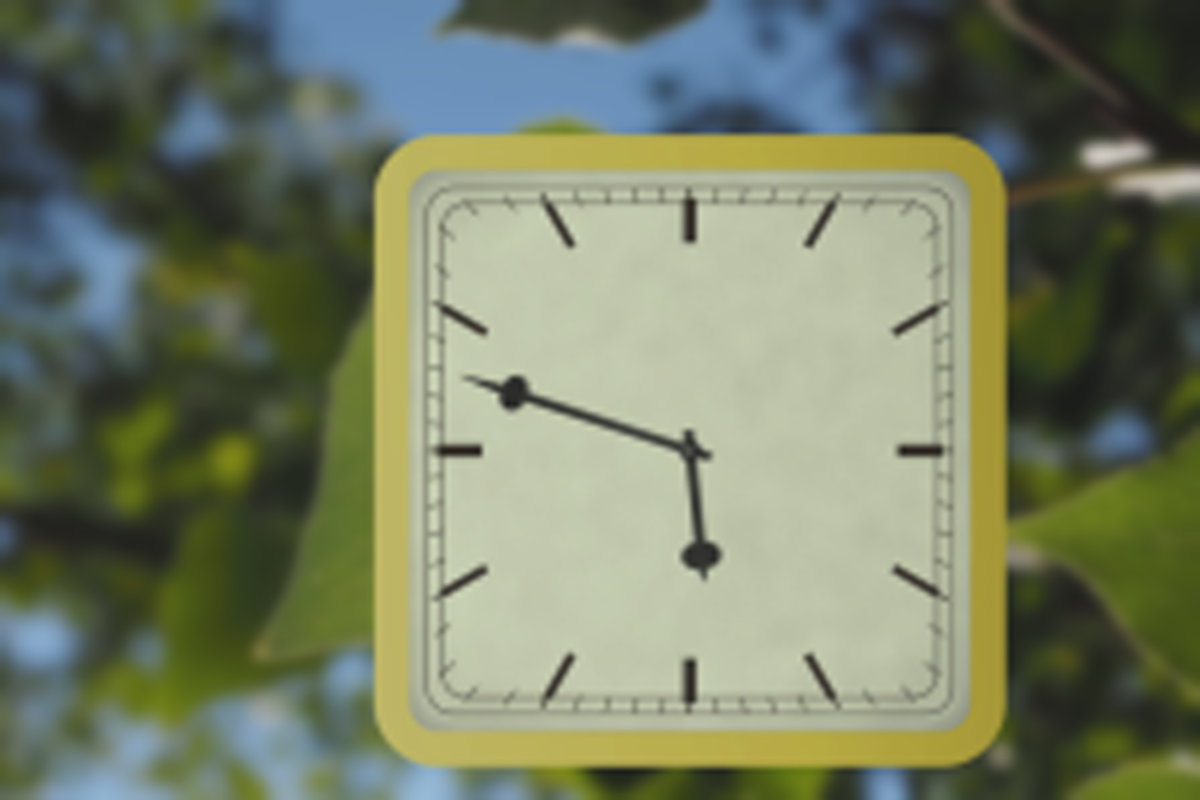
5h48
